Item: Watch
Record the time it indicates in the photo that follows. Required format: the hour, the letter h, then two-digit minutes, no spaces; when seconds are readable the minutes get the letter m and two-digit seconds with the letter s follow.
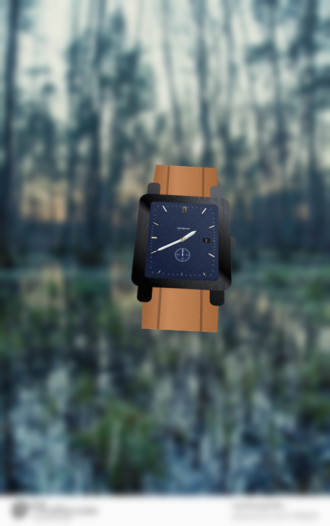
1h40
